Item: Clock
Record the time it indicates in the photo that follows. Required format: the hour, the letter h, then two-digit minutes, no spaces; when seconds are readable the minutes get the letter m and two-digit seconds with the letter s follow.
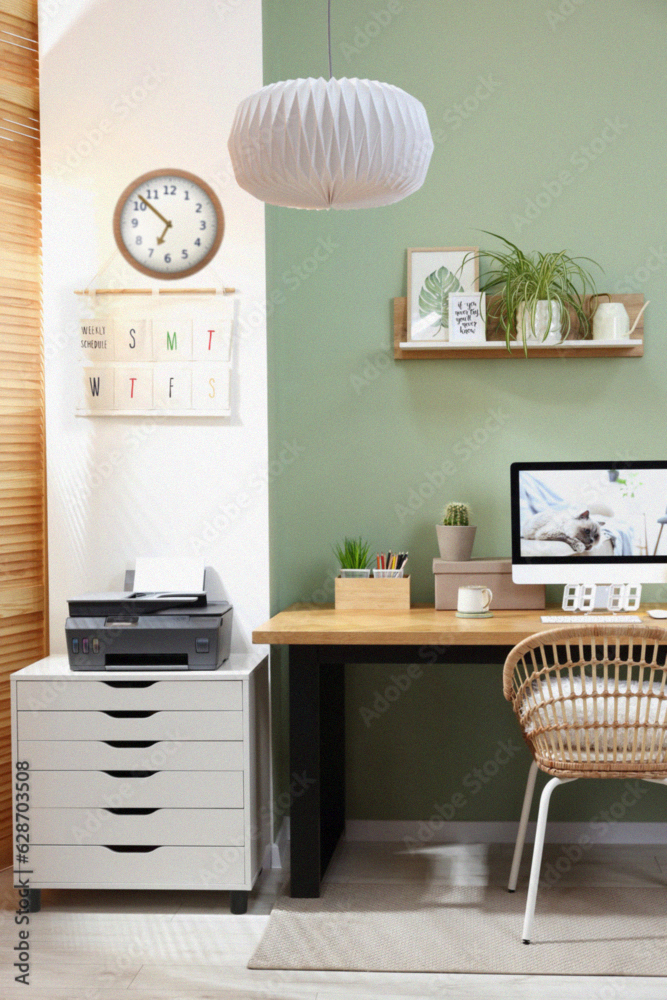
6h52
